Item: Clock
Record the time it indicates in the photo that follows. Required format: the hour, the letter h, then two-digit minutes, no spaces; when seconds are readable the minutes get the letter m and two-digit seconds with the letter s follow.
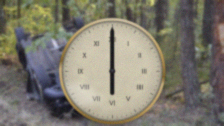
6h00
